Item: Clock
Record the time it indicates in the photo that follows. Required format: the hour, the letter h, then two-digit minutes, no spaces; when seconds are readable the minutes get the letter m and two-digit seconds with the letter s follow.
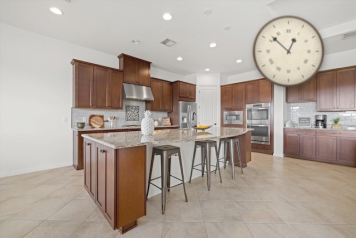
12h52
